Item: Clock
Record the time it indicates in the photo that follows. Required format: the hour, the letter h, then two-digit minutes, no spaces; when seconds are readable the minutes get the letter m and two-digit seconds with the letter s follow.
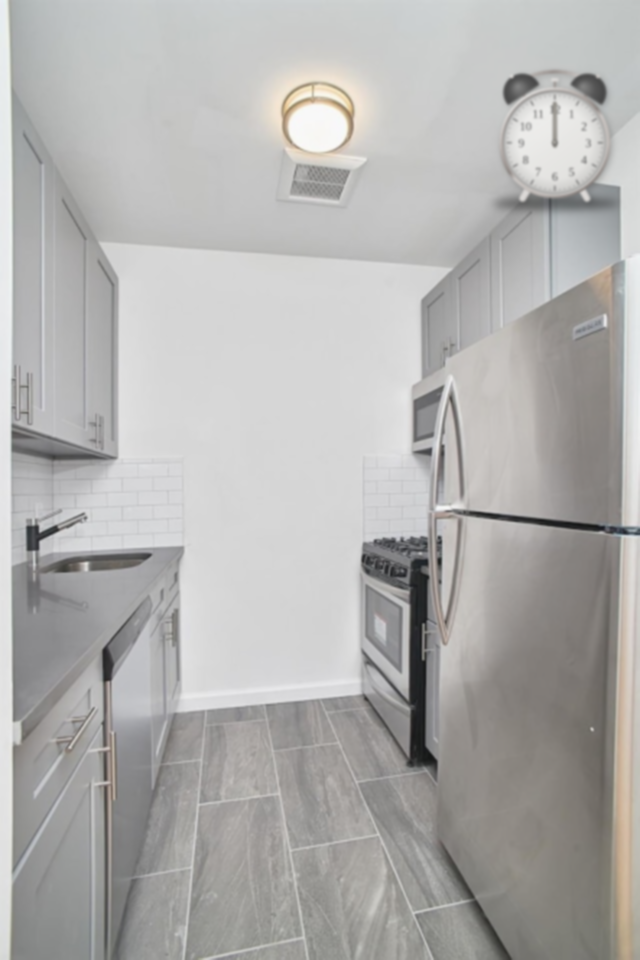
12h00
